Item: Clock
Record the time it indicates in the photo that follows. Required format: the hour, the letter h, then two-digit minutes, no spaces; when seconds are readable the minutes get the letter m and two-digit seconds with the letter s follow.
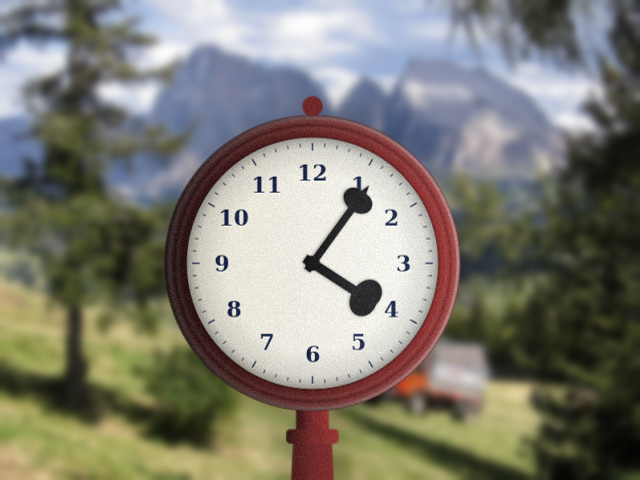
4h06
